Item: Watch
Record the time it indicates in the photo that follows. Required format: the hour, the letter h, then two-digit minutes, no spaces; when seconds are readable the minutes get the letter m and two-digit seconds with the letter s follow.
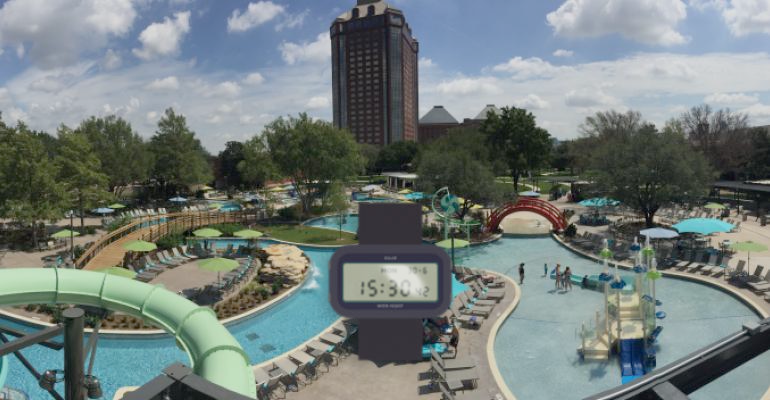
15h30m42s
